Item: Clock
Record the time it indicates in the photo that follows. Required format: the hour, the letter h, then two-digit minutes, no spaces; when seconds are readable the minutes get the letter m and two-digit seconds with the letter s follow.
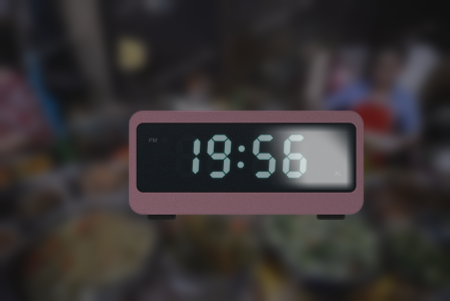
19h56
